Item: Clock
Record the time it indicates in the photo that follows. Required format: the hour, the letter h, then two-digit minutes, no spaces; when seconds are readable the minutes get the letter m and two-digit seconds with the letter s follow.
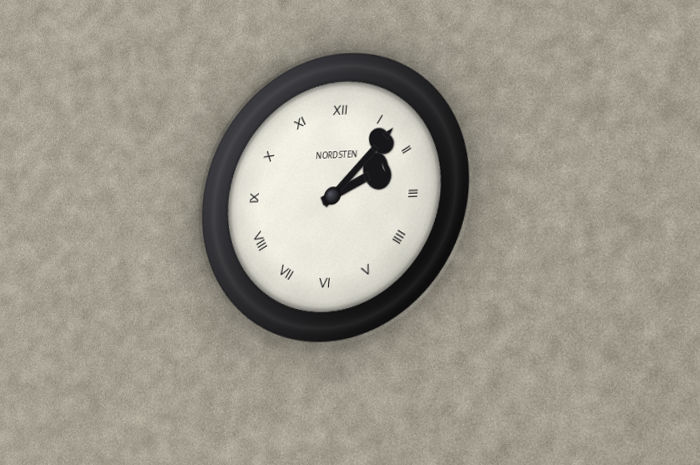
2h07
